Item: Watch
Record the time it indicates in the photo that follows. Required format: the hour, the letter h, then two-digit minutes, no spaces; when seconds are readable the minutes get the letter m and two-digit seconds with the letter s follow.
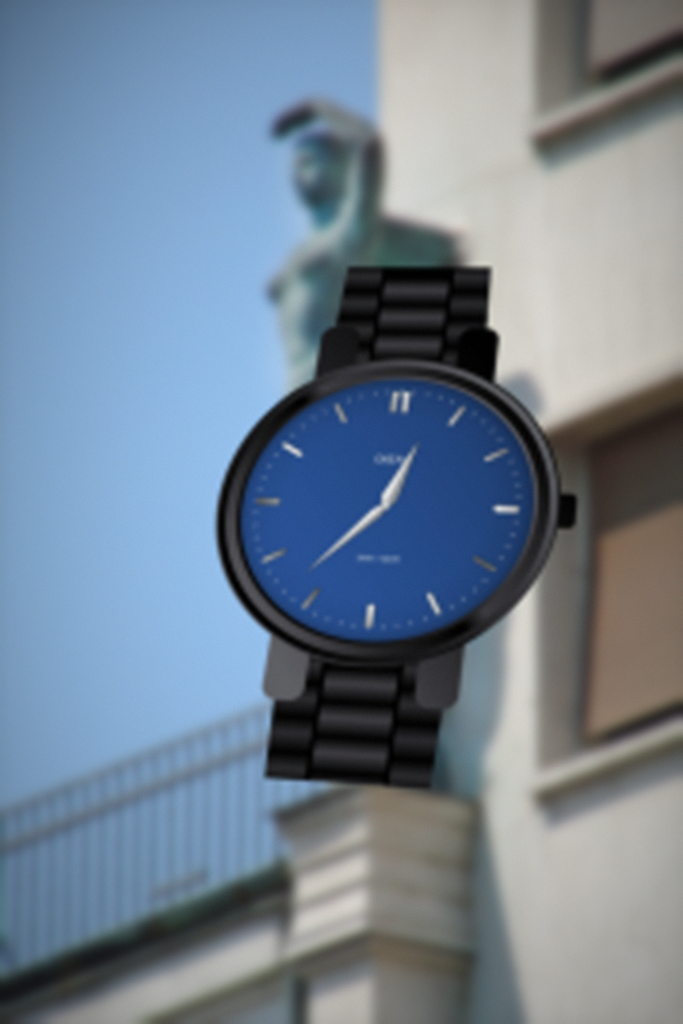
12h37
